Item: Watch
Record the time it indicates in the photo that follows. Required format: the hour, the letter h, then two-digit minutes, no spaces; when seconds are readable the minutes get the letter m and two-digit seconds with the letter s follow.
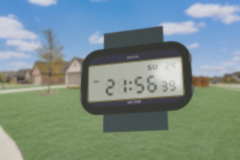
21h56m39s
